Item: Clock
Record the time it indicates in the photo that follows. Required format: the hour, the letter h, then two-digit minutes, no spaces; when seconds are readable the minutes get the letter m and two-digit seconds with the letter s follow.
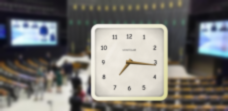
7h16
